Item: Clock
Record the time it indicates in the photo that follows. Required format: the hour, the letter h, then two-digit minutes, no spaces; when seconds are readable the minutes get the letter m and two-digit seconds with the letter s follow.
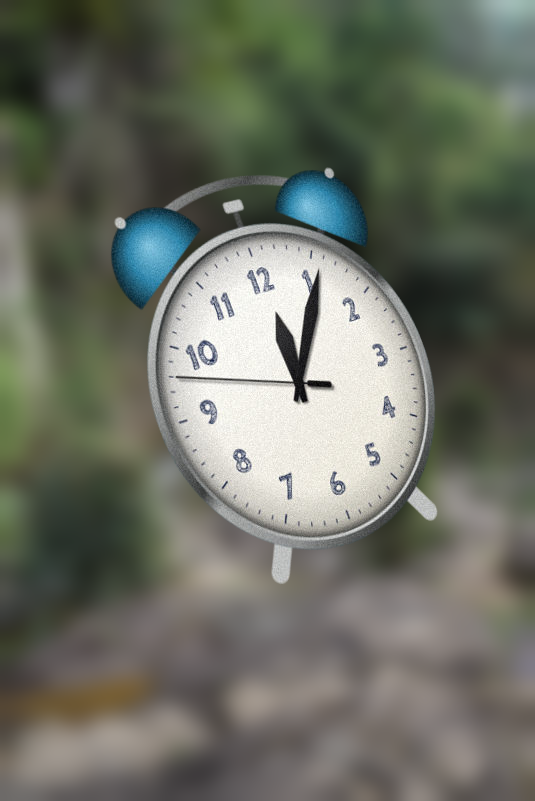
12h05m48s
